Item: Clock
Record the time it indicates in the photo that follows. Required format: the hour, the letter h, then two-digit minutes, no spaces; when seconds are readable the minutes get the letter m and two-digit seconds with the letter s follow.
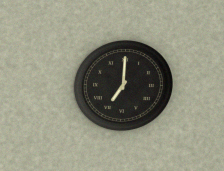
7h00
